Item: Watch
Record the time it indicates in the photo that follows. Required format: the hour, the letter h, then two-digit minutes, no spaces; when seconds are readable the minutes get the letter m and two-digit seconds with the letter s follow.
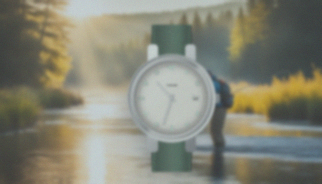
10h33
